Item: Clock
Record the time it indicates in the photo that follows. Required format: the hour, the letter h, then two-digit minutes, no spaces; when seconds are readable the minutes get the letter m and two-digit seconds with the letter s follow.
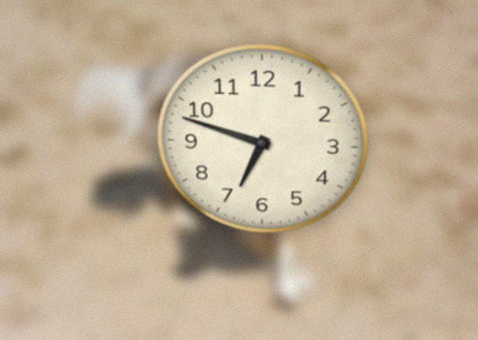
6h48
